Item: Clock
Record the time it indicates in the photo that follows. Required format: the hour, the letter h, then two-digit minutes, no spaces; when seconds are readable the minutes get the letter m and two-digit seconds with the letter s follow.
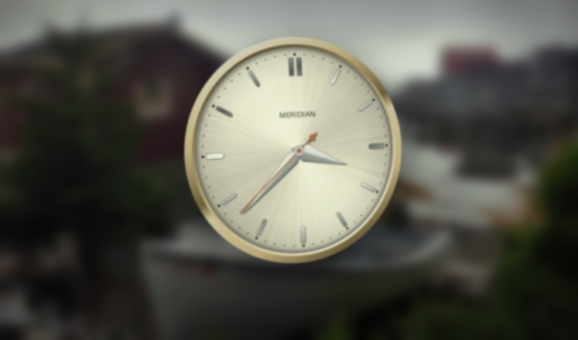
3h37m38s
